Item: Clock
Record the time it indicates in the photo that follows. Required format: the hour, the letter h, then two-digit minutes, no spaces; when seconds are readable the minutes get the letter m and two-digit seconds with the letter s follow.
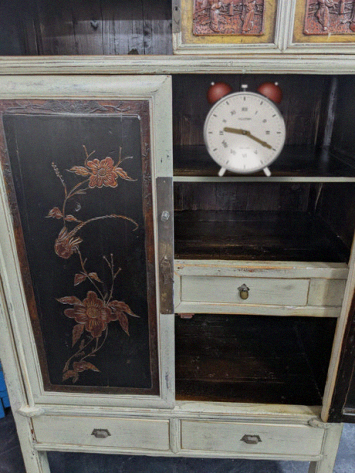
9h20
